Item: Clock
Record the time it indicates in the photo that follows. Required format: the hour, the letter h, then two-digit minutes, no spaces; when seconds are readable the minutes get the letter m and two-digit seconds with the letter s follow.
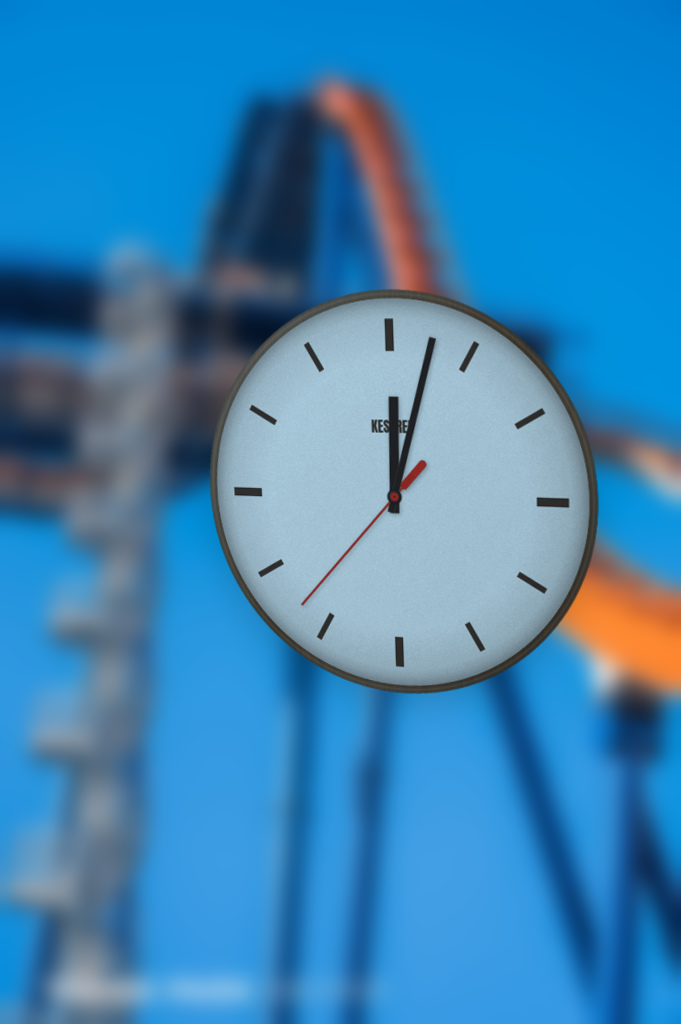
12h02m37s
